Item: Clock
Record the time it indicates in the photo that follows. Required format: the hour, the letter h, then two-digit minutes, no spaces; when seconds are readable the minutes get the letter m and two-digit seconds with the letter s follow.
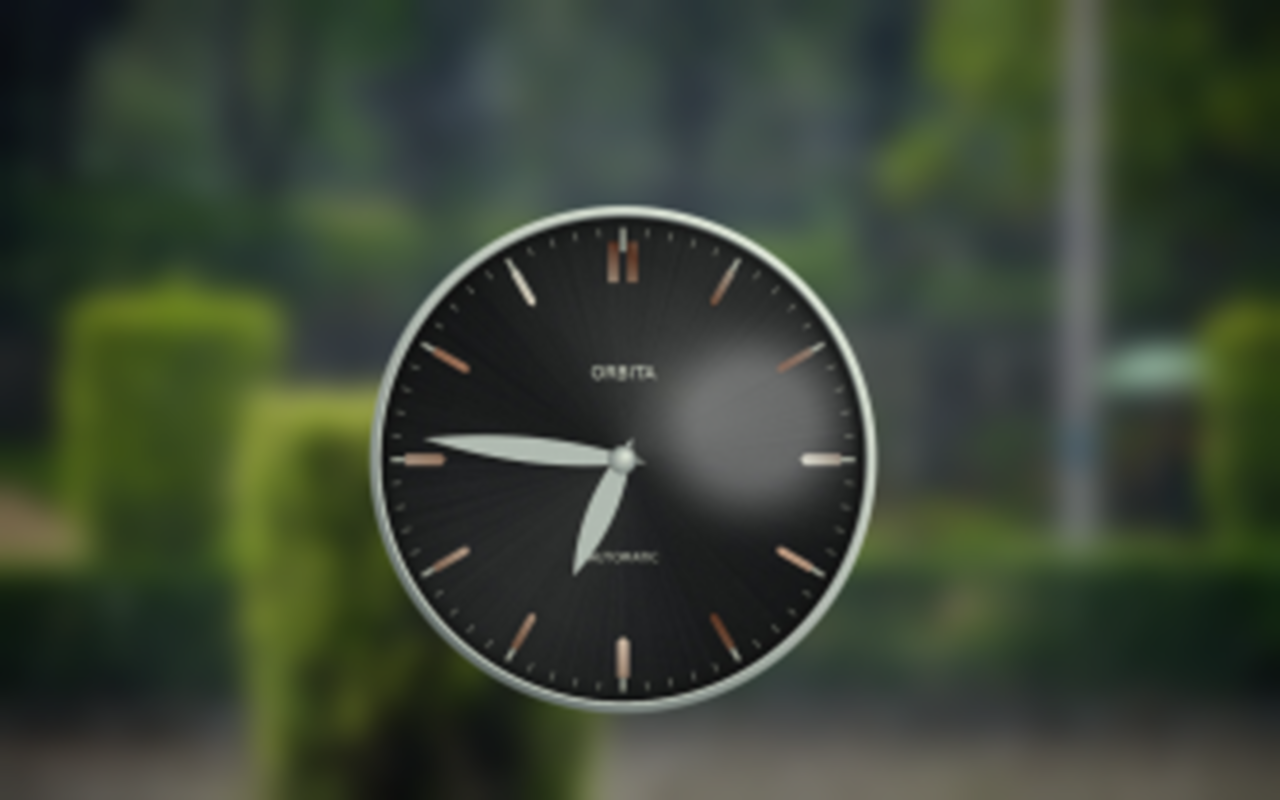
6h46
